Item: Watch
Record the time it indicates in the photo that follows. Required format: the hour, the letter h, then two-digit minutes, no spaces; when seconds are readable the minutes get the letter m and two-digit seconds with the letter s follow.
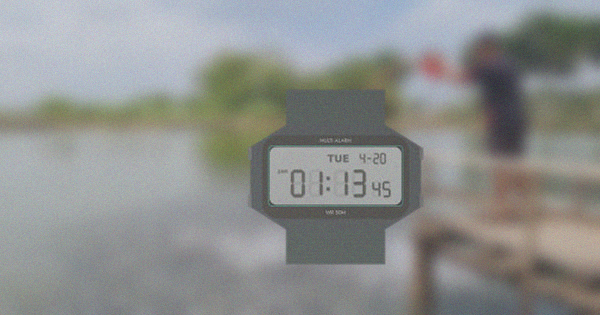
1h13m45s
